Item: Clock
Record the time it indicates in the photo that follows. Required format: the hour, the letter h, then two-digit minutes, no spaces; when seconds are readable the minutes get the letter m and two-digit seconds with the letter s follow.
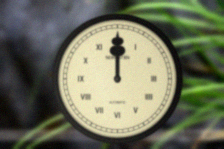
12h00
